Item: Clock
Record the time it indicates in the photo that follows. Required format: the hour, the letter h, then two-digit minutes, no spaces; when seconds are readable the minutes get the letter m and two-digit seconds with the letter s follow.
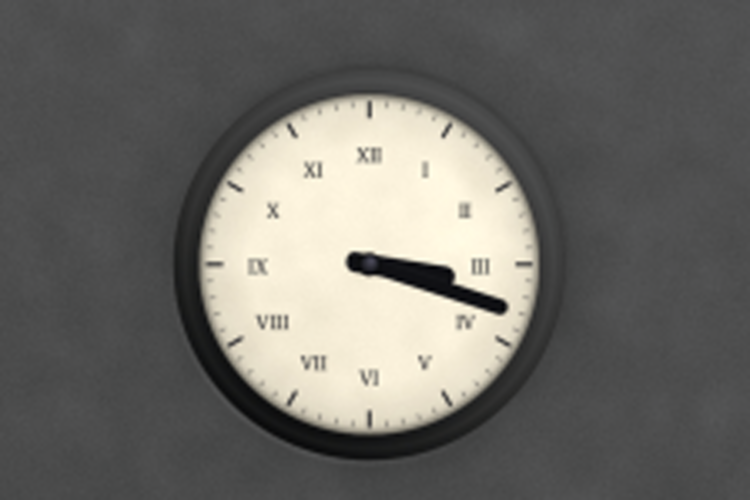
3h18
